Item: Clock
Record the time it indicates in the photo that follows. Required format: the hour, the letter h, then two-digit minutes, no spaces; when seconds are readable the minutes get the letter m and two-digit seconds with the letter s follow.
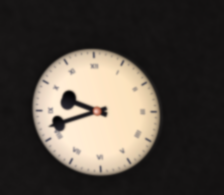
9h42
